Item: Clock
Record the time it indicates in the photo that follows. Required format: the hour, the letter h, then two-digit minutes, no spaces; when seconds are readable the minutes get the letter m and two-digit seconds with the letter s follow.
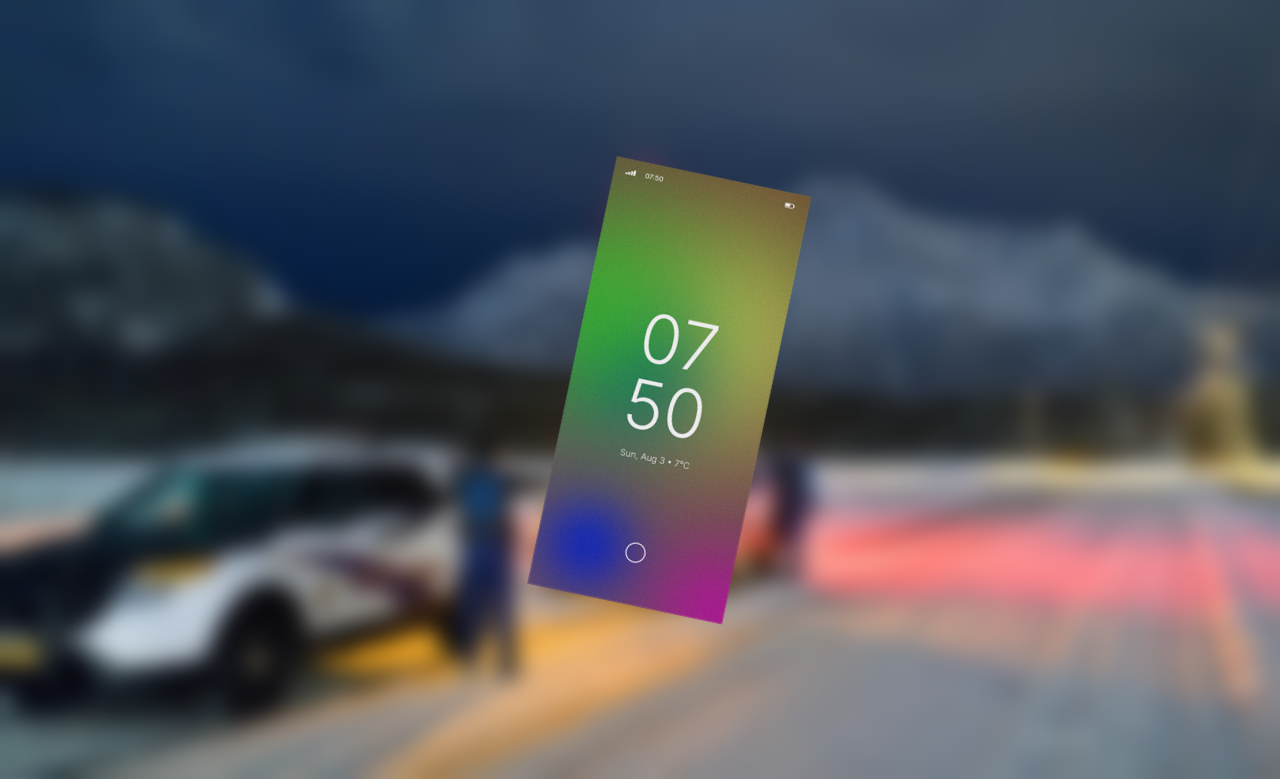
7h50
